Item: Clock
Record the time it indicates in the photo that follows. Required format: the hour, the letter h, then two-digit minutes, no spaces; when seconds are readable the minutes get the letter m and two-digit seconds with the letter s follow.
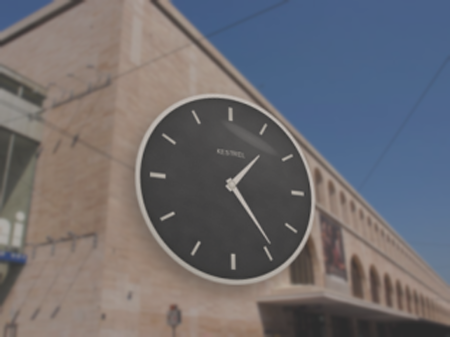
1h24
